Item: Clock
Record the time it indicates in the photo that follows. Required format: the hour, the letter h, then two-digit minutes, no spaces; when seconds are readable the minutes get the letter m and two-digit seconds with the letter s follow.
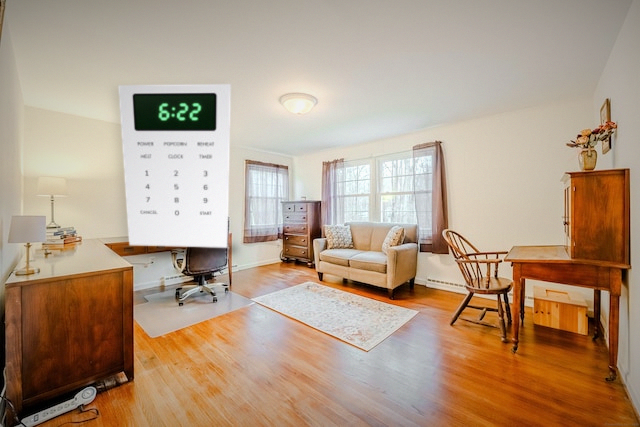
6h22
